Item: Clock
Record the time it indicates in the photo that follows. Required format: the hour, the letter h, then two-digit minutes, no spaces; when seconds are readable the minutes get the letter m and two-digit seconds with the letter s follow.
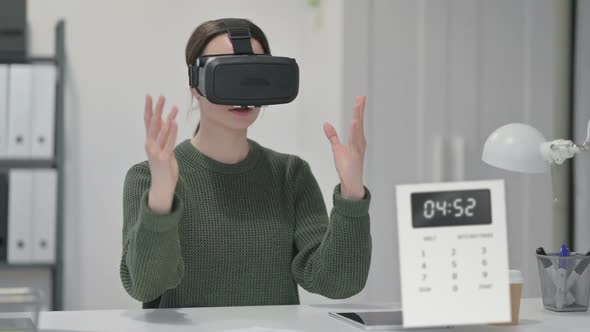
4h52
